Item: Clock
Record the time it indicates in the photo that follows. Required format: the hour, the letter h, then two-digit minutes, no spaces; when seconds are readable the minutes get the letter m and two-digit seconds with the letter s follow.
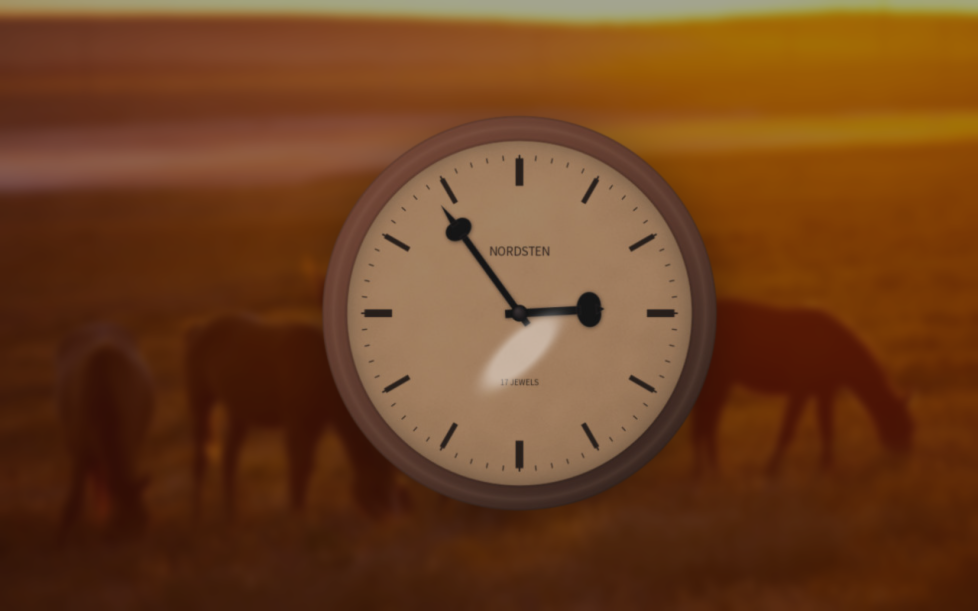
2h54
